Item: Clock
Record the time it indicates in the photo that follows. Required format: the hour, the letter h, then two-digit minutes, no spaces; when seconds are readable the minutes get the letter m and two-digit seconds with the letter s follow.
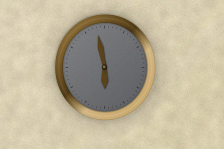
5h58
